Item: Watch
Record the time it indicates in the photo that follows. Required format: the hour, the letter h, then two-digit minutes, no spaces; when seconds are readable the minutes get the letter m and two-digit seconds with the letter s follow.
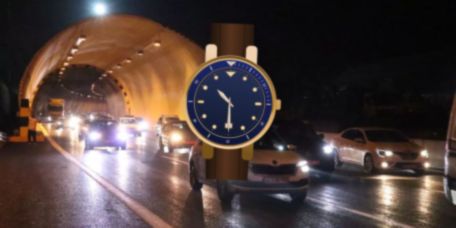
10h30
